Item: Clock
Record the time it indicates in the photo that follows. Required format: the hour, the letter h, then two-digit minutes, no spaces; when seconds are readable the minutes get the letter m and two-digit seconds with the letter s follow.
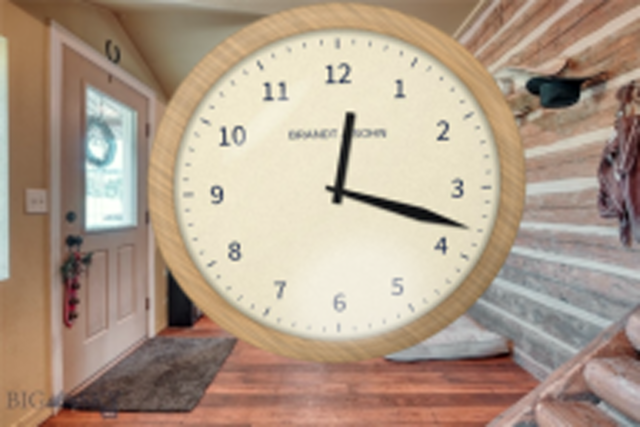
12h18
